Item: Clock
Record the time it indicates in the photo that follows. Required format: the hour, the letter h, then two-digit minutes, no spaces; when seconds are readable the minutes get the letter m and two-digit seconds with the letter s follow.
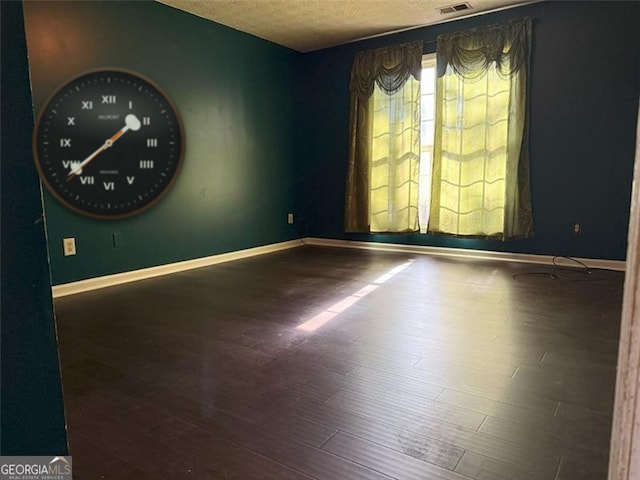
1h38m38s
